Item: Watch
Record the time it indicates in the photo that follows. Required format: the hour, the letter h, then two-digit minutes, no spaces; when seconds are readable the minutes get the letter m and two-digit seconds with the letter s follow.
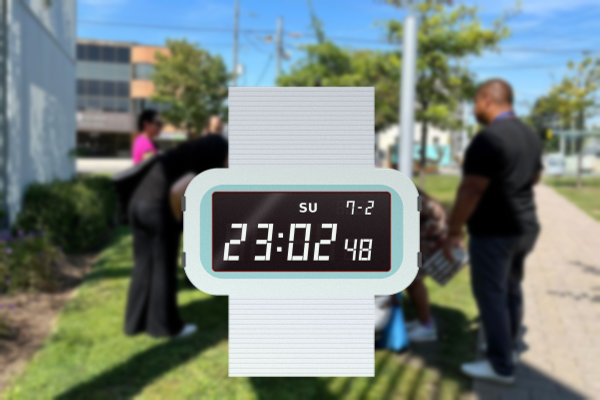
23h02m48s
